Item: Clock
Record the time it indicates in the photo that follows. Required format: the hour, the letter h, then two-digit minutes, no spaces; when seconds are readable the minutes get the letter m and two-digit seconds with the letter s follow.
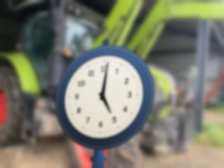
5h01
